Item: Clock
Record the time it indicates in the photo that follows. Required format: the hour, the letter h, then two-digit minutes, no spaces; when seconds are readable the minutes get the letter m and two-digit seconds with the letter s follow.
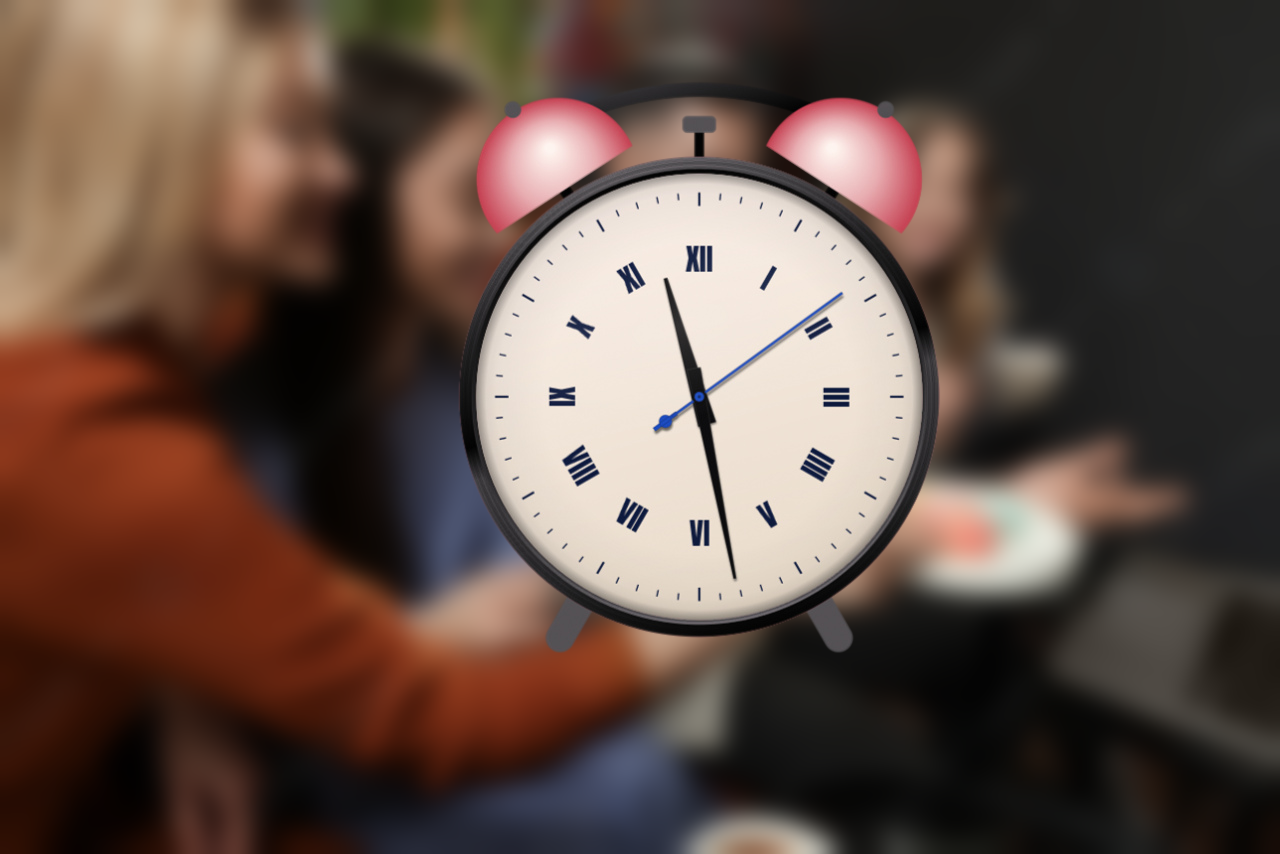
11h28m09s
